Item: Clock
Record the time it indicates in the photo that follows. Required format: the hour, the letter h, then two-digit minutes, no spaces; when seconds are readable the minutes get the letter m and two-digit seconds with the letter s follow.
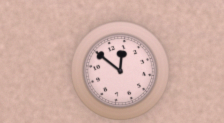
12h55
